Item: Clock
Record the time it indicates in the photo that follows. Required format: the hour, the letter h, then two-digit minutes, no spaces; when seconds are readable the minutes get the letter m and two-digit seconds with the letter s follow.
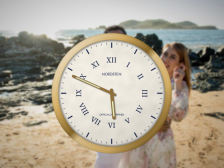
5h49
